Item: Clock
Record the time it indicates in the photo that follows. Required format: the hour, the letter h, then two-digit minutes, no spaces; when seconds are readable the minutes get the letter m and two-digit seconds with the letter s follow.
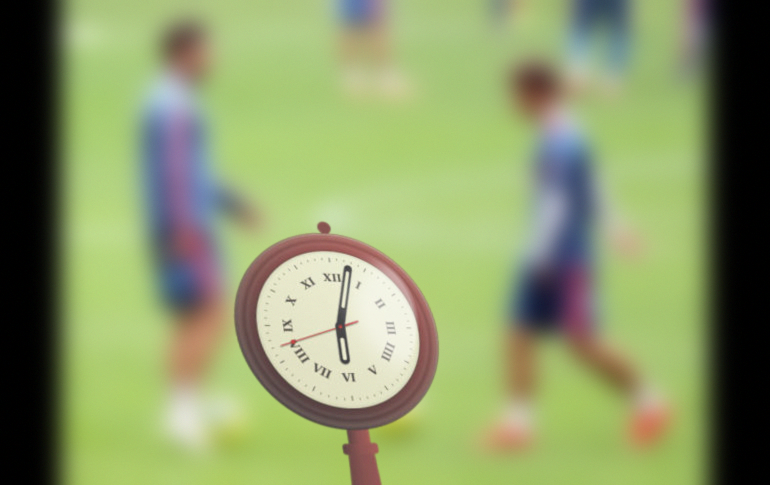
6h02m42s
